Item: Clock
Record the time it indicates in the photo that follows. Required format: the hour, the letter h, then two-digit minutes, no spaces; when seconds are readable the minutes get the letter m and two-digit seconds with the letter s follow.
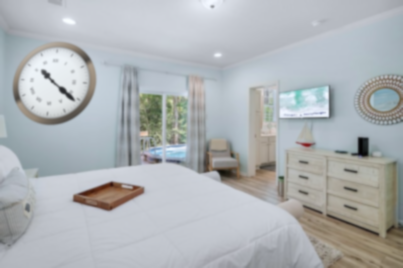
10h21
